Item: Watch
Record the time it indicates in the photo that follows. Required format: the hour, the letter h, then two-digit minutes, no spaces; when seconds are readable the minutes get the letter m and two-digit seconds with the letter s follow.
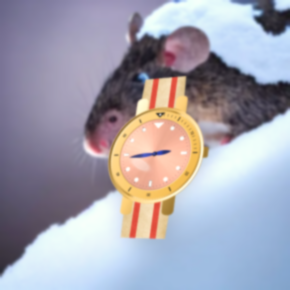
2h44
